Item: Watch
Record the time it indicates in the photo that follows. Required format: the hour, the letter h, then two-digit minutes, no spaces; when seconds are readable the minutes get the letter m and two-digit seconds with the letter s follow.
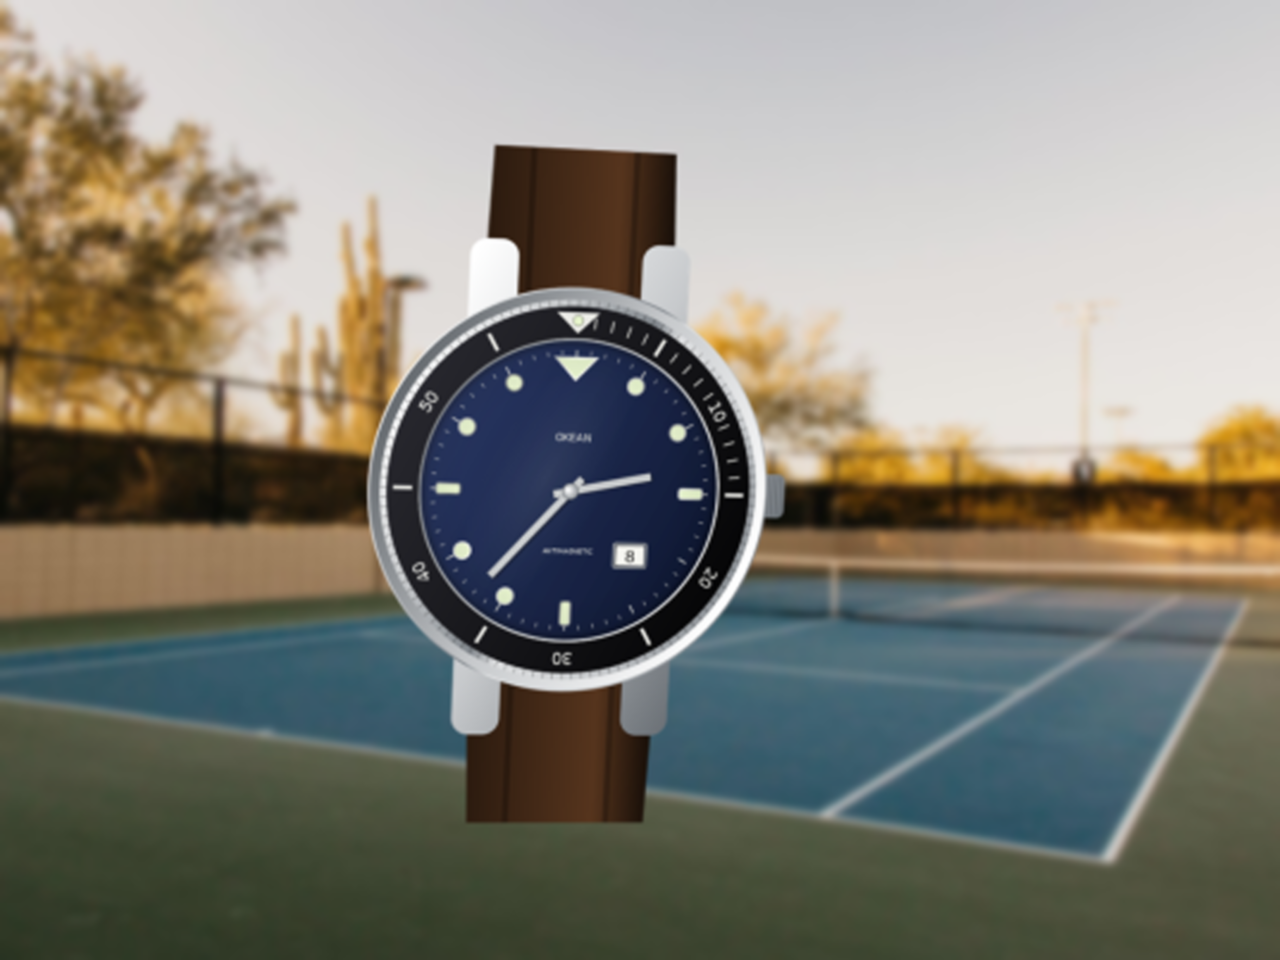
2h37
